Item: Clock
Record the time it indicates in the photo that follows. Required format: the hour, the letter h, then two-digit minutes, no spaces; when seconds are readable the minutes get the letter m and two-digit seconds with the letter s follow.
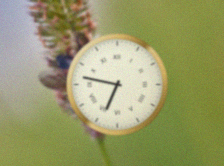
6h47
